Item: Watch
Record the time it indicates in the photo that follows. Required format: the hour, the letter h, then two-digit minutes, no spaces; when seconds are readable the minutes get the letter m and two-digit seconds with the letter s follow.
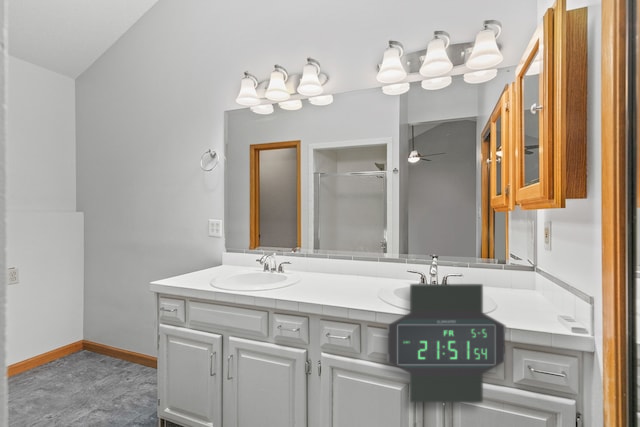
21h51m54s
